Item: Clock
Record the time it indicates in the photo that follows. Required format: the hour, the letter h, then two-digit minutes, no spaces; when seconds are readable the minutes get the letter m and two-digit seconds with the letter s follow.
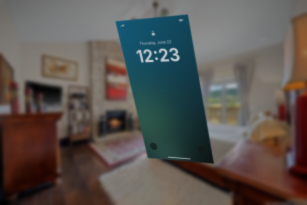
12h23
